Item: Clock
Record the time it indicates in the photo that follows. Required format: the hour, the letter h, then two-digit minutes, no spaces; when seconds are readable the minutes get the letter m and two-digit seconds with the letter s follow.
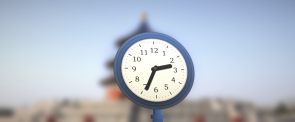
2h34
